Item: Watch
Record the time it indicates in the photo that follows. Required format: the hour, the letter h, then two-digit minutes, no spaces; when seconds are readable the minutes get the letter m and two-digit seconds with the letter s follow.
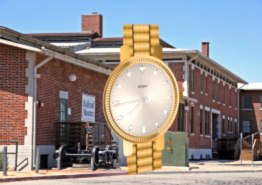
7h44
